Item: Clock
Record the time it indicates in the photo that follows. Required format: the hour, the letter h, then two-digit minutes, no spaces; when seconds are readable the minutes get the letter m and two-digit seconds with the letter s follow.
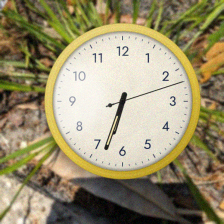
6h33m12s
